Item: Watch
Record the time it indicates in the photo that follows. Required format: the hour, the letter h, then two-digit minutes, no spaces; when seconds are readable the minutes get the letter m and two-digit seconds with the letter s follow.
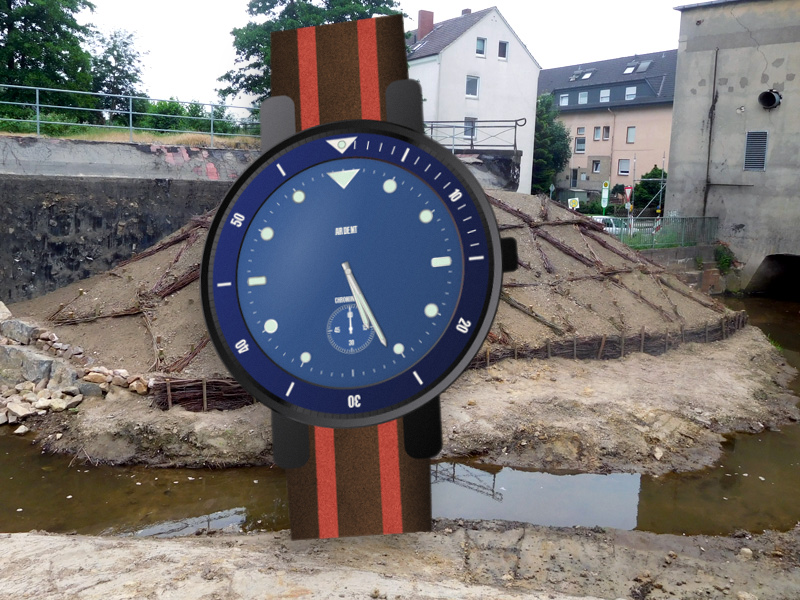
5h26
